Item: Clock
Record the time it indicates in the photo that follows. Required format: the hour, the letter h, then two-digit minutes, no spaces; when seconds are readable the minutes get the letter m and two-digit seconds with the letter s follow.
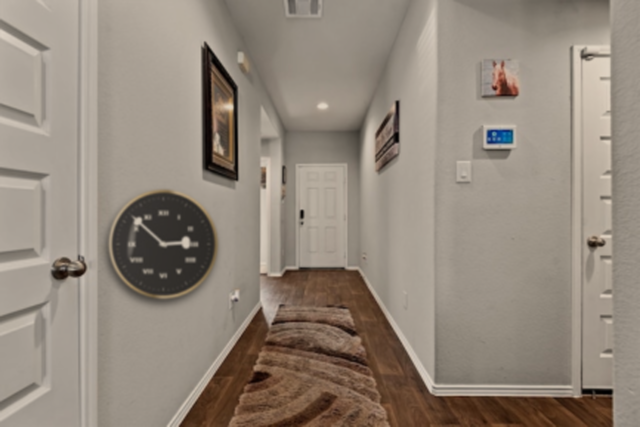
2h52
